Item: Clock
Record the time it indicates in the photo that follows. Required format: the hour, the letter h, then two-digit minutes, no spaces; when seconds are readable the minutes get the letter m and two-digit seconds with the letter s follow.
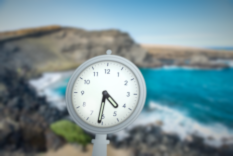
4h31
